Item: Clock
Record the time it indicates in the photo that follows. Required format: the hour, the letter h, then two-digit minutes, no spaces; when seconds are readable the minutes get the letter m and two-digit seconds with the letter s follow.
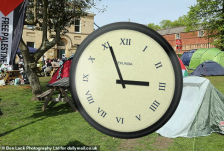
2h56
